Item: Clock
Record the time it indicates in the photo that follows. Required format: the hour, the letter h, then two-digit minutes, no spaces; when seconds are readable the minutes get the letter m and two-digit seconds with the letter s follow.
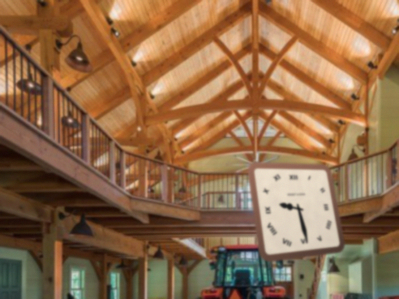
9h29
